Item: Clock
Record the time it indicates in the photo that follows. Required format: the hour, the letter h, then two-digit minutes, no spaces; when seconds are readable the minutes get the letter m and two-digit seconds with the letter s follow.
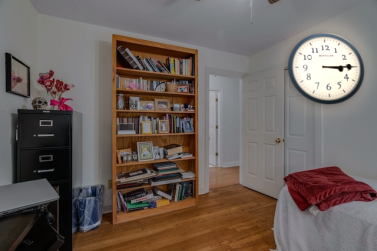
3h15
